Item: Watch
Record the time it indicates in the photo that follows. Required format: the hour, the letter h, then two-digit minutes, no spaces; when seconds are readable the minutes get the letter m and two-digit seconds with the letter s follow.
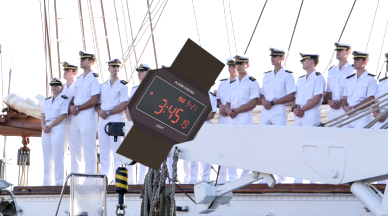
3h45m19s
